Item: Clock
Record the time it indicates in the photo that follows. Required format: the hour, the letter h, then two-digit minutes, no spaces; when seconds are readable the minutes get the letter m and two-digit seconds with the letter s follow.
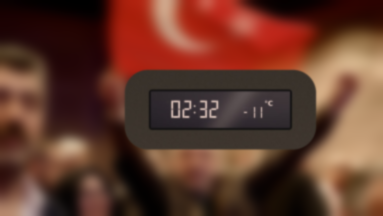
2h32
